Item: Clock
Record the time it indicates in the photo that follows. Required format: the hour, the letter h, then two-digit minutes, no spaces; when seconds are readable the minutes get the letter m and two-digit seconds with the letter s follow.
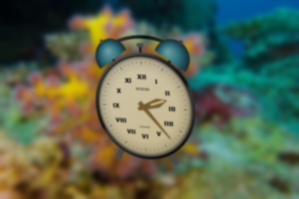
2h23
